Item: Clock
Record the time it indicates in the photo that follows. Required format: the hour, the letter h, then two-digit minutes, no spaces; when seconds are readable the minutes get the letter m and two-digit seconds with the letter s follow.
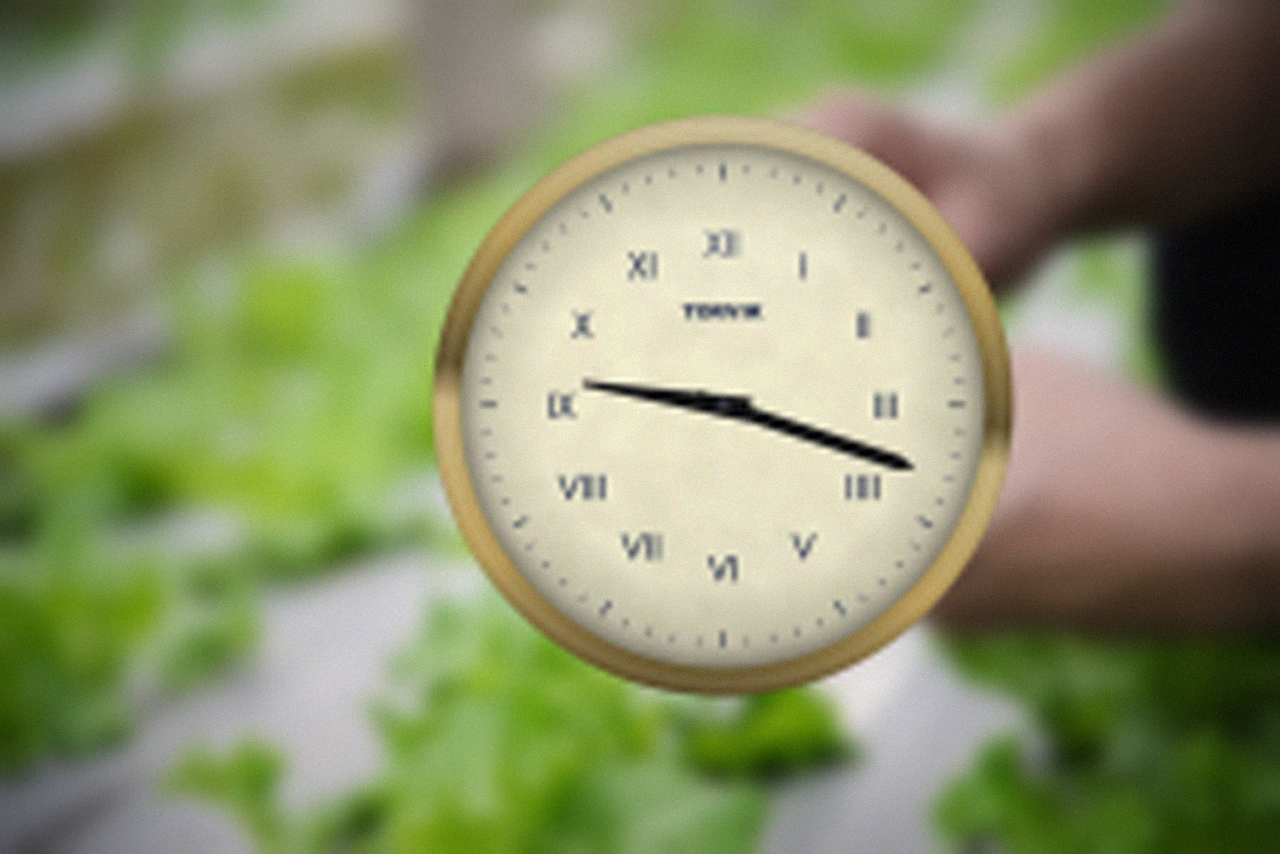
9h18
